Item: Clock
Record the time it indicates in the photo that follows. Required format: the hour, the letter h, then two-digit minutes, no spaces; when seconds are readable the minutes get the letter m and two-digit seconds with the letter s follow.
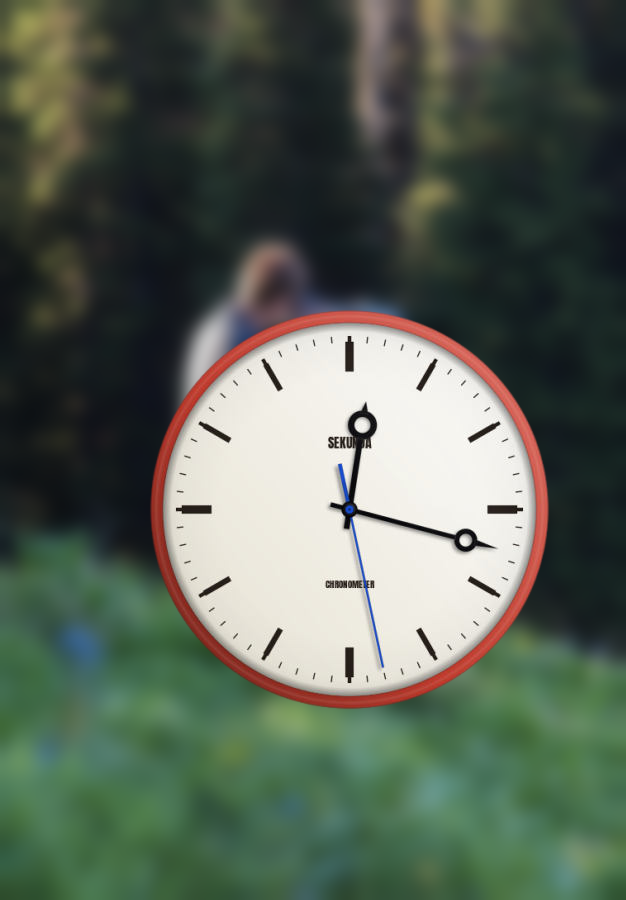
12h17m28s
